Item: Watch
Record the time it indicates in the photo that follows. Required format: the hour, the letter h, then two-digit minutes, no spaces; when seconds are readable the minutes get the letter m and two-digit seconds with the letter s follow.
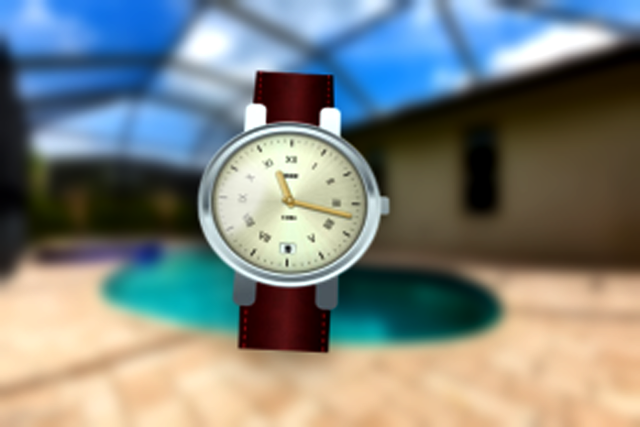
11h17
